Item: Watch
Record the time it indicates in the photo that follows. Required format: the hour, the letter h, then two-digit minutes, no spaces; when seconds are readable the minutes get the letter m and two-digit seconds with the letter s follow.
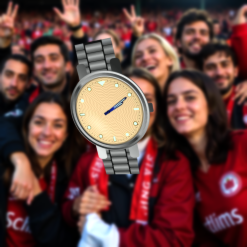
2h10
